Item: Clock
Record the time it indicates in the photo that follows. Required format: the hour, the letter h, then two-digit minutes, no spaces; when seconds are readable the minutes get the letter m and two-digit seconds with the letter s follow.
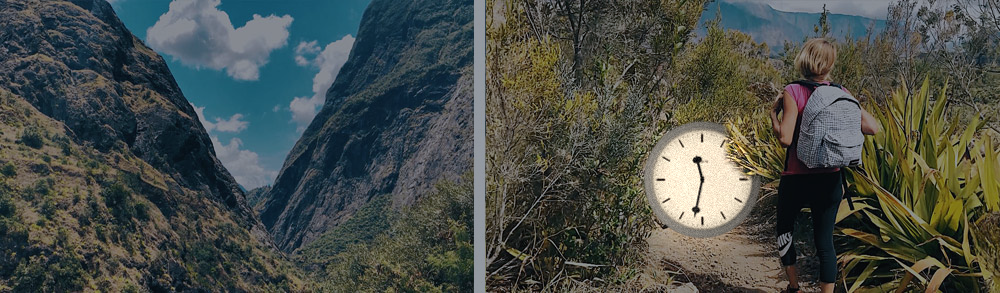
11h32
